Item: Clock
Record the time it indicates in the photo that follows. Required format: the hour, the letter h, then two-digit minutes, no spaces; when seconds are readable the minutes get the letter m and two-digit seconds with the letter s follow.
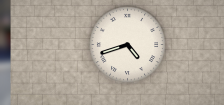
4h42
